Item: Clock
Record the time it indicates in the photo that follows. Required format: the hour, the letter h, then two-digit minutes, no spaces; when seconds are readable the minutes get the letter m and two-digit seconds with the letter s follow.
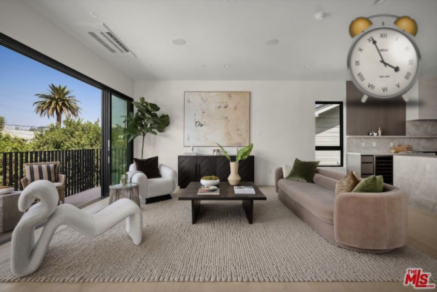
3h56
